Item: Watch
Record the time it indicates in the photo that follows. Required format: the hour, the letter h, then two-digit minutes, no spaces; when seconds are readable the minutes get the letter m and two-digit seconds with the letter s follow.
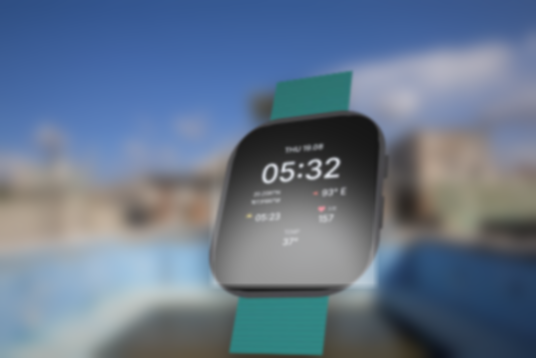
5h32
